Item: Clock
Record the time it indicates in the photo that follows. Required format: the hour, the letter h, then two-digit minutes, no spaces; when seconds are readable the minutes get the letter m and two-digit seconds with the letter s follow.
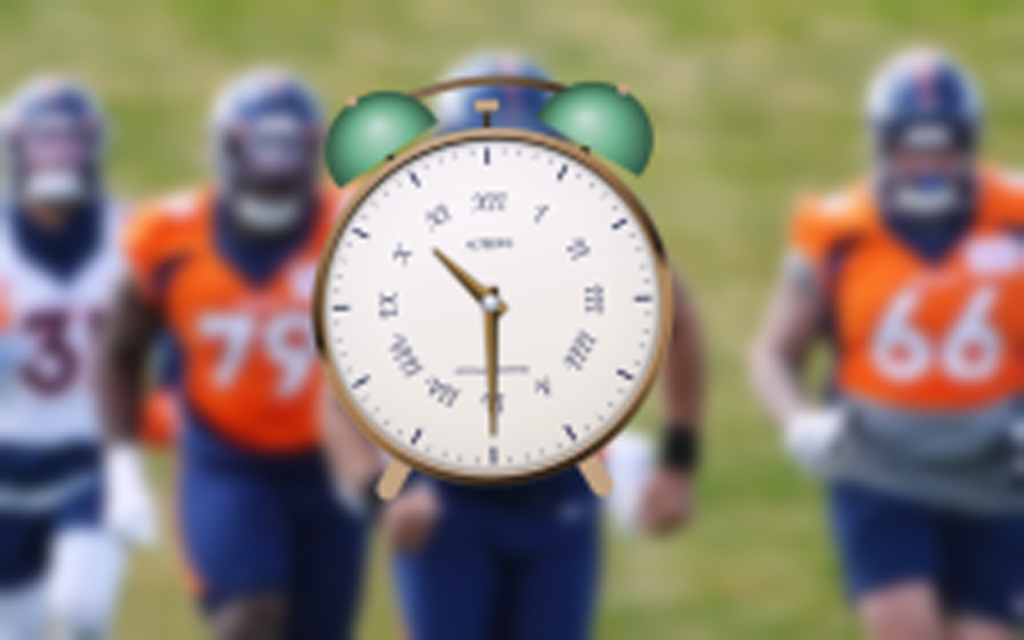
10h30
